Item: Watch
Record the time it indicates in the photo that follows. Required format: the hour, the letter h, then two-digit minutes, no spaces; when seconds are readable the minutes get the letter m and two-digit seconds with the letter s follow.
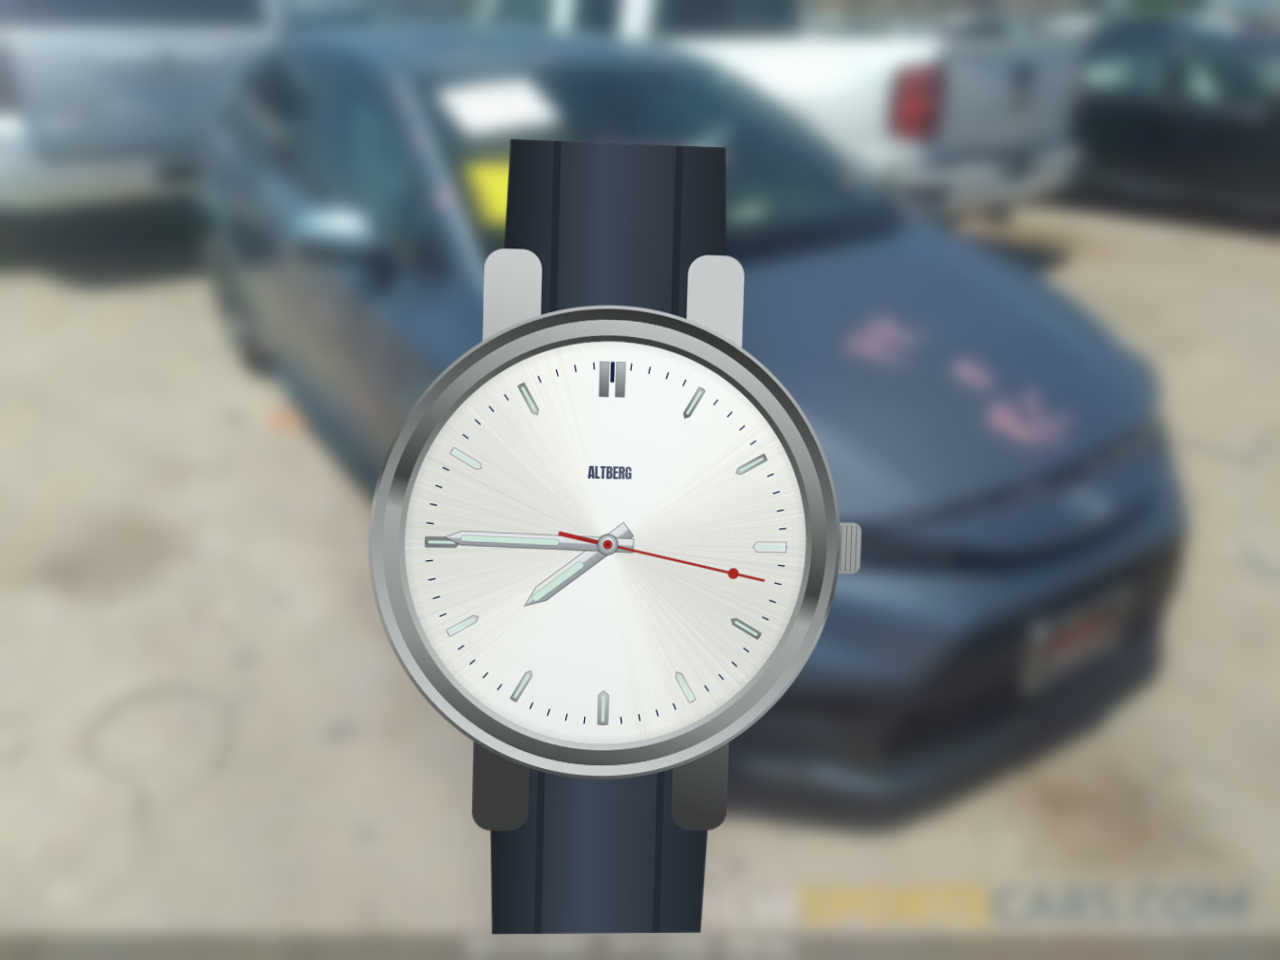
7h45m17s
